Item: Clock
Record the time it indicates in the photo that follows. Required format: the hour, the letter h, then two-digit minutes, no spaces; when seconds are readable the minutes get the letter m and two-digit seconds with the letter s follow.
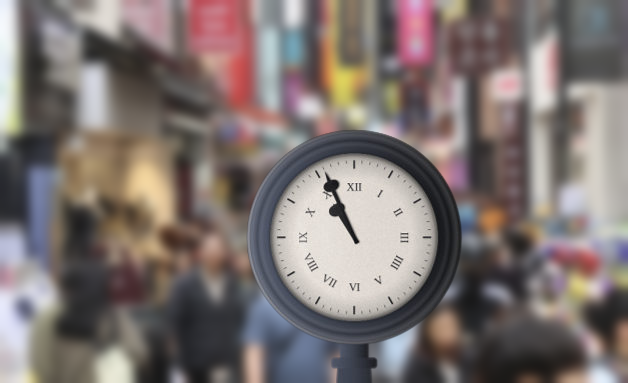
10h56
